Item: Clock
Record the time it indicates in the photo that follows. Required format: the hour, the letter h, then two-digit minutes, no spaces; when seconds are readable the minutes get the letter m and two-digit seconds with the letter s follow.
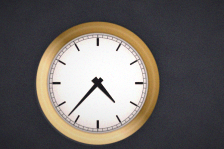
4h37
